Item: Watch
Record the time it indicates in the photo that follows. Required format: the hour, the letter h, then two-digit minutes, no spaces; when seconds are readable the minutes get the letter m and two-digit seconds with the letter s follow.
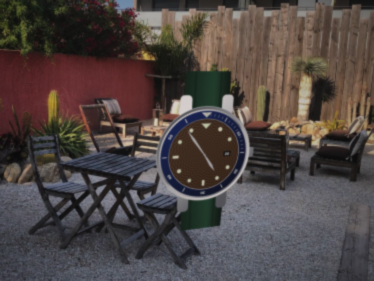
4h54
